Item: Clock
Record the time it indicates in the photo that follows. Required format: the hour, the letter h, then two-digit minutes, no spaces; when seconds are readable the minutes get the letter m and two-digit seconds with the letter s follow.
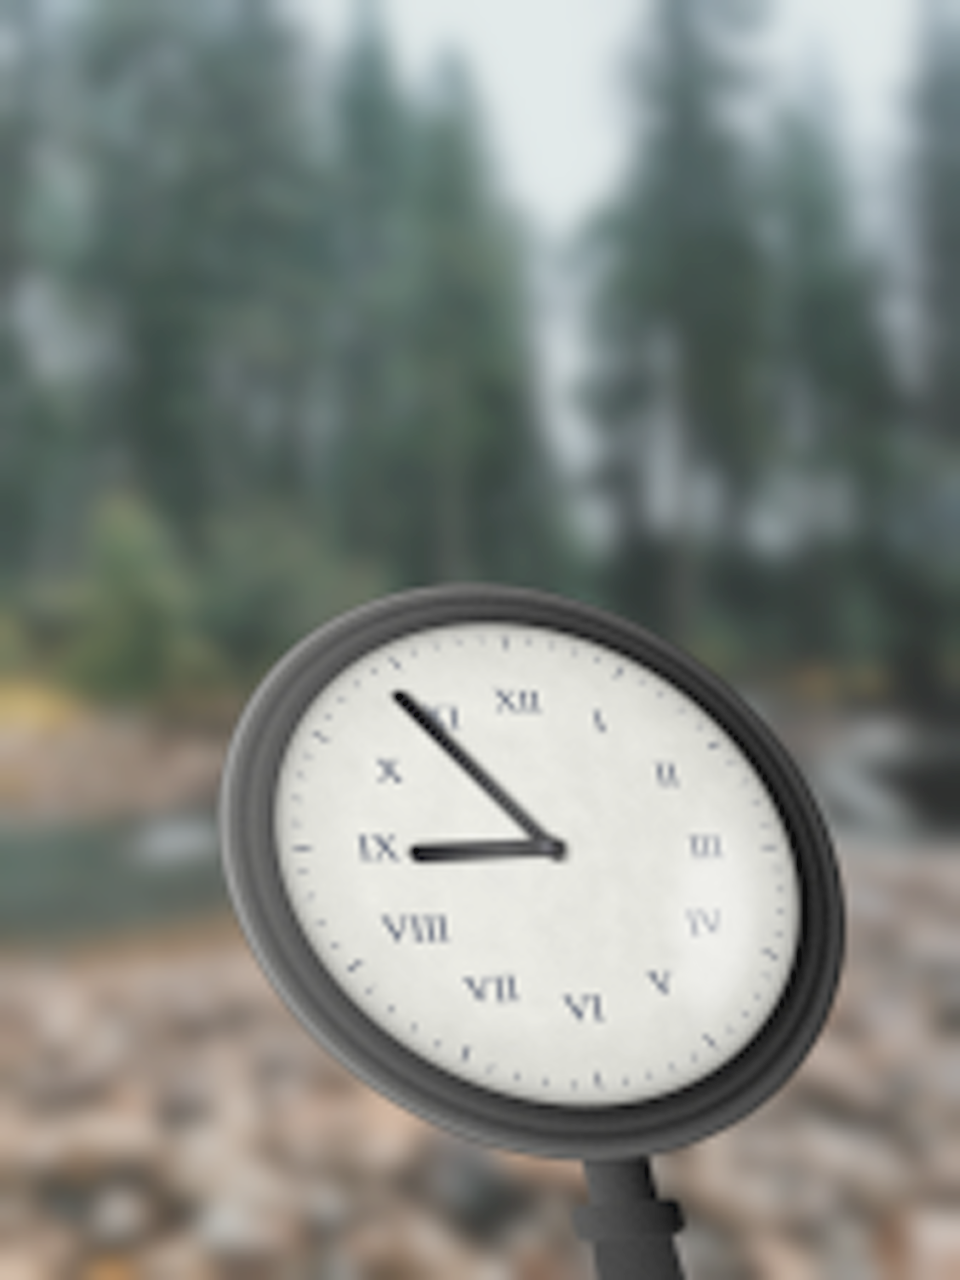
8h54
